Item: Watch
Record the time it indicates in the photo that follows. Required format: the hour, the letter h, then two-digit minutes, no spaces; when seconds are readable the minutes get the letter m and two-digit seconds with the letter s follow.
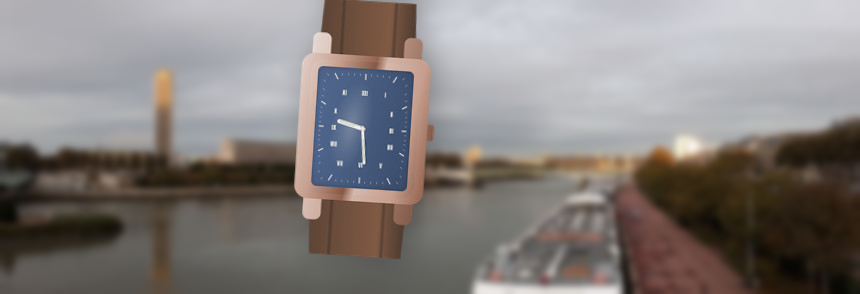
9h29
